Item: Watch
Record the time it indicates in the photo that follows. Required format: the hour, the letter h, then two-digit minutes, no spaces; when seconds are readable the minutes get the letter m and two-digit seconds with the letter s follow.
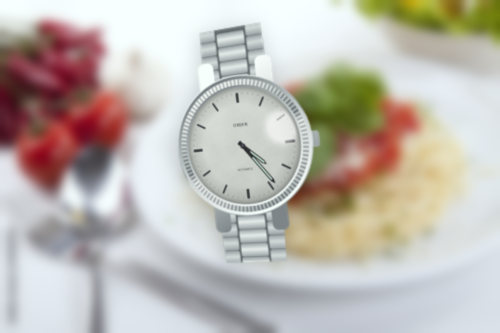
4h24
